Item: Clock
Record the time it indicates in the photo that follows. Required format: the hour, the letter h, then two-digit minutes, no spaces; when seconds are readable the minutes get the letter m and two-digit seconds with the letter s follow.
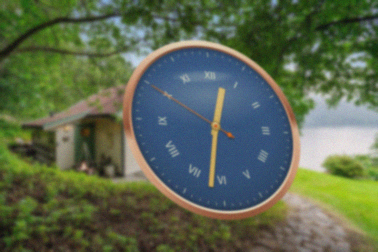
12h31m50s
